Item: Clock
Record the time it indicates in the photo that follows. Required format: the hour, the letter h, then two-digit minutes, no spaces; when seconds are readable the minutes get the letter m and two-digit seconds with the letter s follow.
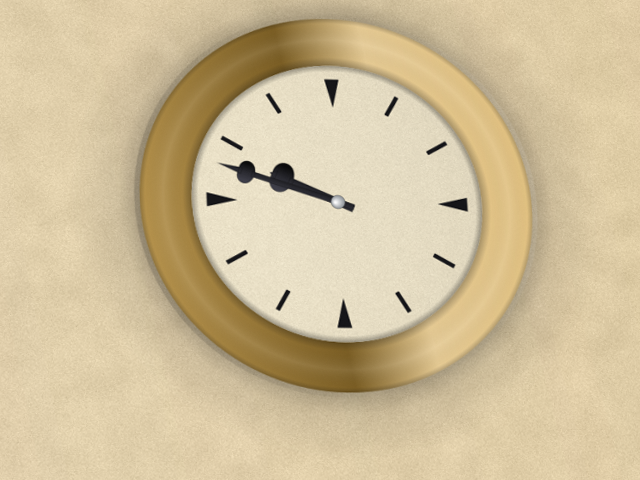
9h48
